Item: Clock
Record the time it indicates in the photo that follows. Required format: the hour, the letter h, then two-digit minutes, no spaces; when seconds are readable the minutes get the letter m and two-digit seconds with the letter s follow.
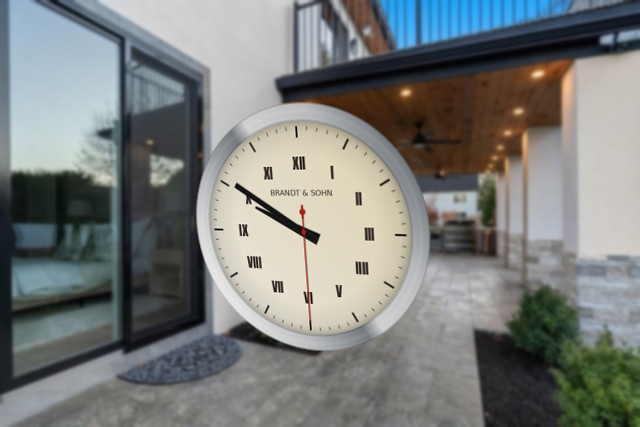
9h50m30s
